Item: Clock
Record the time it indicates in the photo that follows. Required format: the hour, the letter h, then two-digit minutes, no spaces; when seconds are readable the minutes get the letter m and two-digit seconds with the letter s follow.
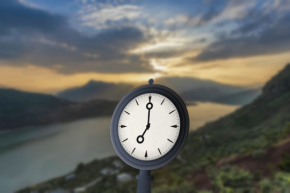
7h00
